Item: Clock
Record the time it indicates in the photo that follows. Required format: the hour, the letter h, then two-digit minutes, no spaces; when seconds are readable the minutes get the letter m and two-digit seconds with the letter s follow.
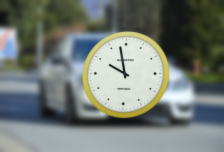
9h58
